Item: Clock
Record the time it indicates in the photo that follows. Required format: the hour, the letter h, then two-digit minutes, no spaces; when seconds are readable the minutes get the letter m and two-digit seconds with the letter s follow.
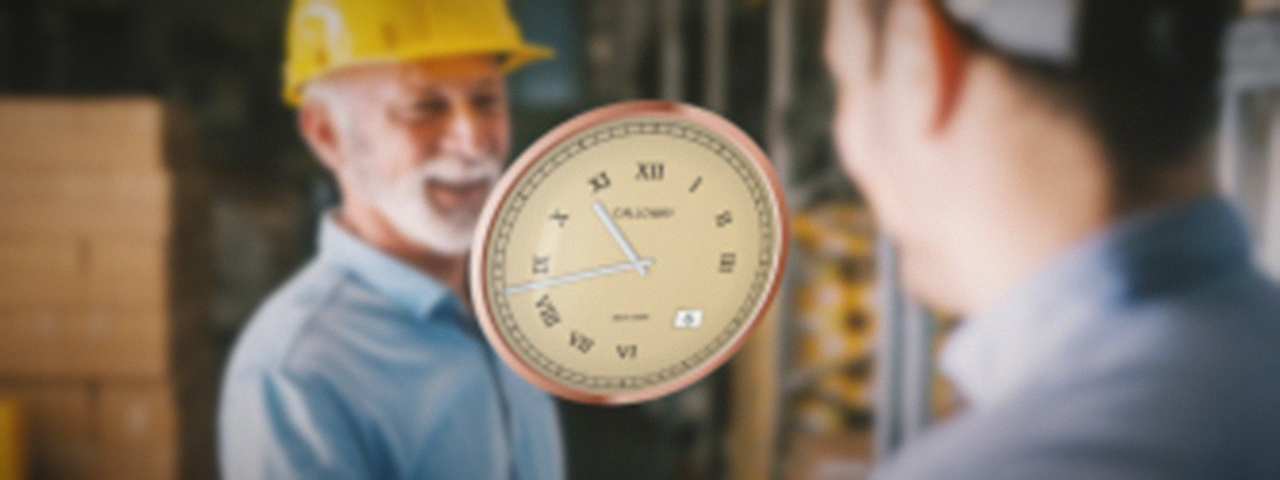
10h43
